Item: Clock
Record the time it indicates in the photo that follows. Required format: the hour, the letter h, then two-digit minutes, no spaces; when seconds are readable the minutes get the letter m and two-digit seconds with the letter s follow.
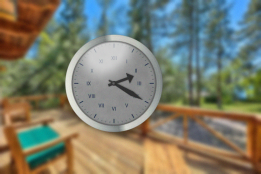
2h20
